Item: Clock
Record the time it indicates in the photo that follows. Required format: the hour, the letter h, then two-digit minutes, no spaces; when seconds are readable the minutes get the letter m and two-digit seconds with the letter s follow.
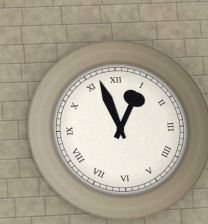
12h57
